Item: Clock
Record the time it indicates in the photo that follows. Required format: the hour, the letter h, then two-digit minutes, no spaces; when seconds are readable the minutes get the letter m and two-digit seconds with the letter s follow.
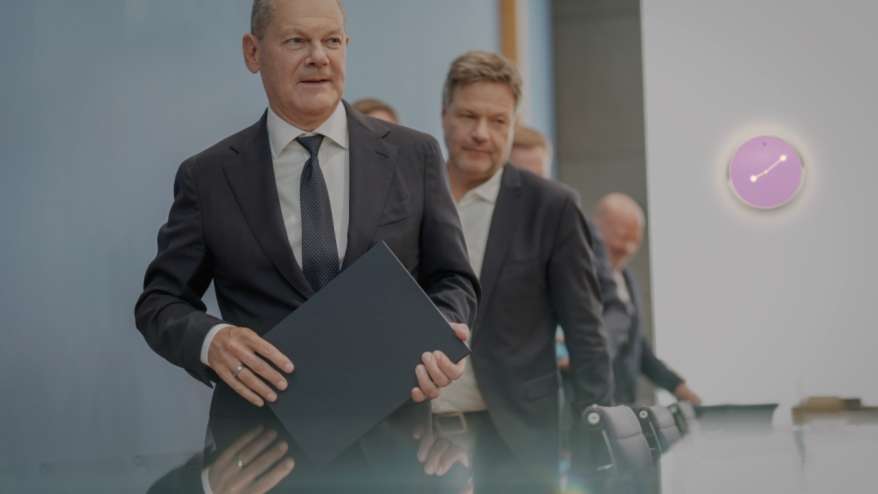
8h09
